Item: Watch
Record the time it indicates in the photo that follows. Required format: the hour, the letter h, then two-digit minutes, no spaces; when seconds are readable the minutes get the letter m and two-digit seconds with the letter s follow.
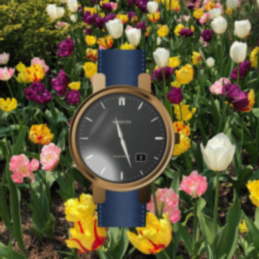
11h27
